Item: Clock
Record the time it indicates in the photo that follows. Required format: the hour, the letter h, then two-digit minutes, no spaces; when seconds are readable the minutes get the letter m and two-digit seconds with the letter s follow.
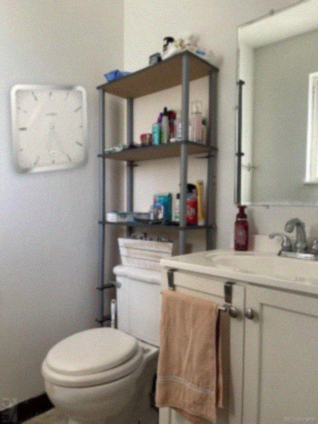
6h26
